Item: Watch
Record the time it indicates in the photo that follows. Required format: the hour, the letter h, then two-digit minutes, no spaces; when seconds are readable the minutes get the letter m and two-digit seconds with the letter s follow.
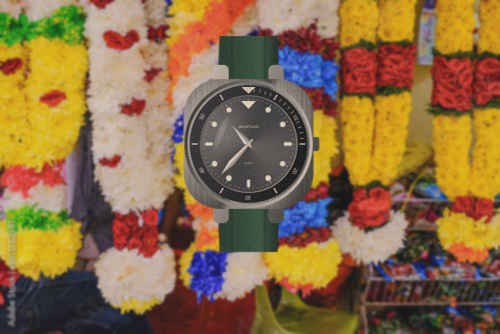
10h37
